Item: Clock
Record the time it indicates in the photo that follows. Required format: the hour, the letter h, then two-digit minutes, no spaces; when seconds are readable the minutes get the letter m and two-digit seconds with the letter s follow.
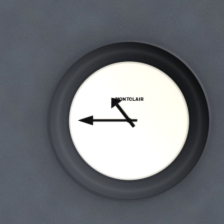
10h45
